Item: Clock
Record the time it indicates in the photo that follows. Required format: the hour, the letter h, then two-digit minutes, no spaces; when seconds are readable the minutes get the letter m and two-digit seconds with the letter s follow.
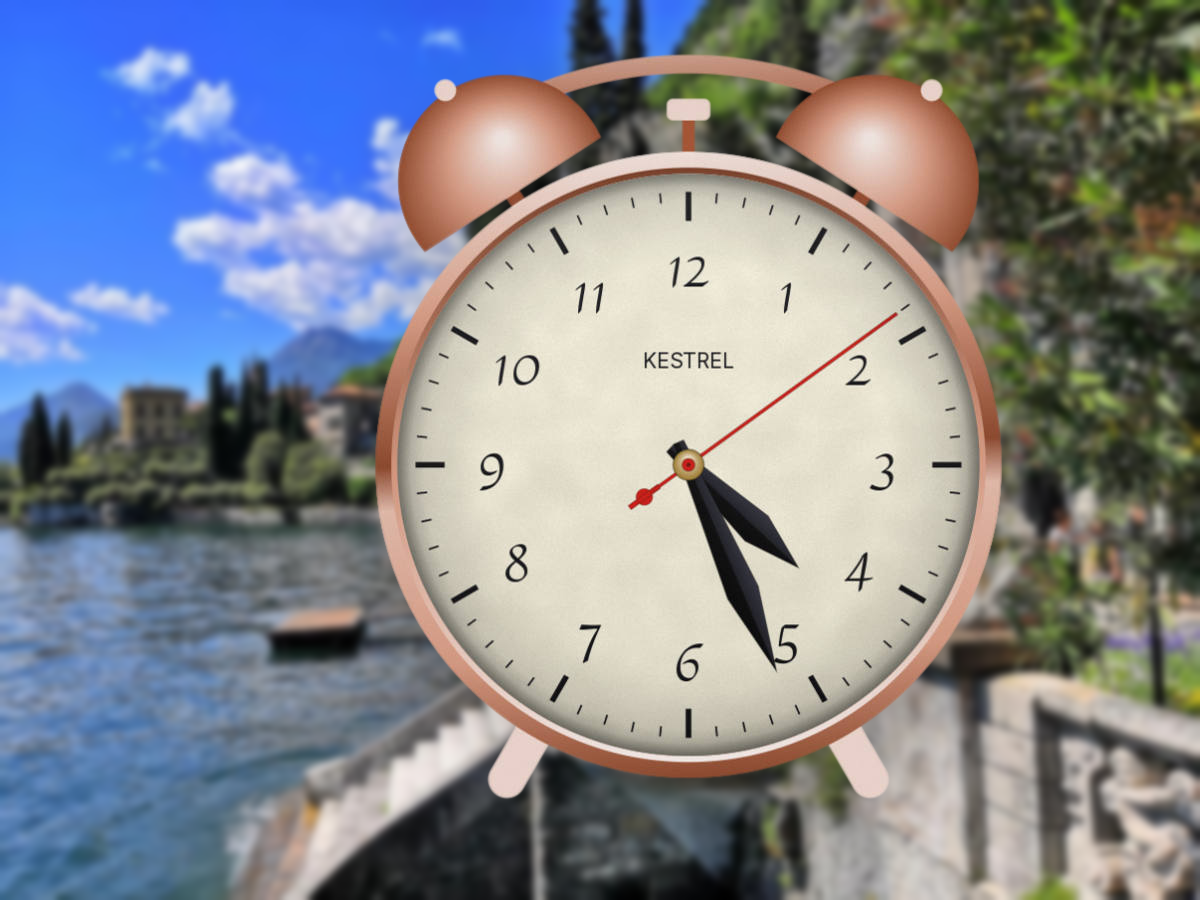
4h26m09s
